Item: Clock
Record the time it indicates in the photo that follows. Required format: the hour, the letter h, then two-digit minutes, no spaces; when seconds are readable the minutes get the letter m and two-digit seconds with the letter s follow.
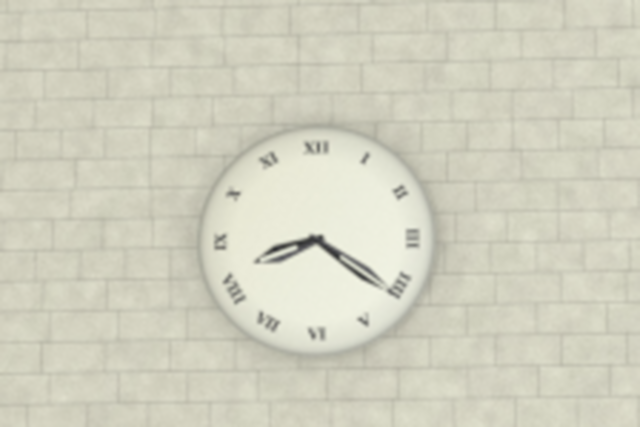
8h21
